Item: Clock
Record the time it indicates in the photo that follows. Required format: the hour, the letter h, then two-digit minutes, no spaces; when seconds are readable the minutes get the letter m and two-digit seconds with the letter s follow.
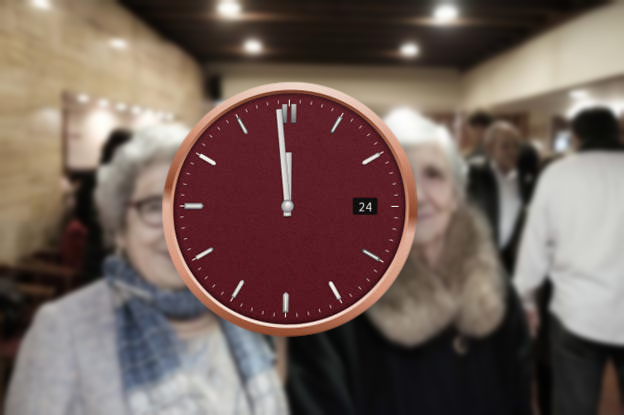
11h59
